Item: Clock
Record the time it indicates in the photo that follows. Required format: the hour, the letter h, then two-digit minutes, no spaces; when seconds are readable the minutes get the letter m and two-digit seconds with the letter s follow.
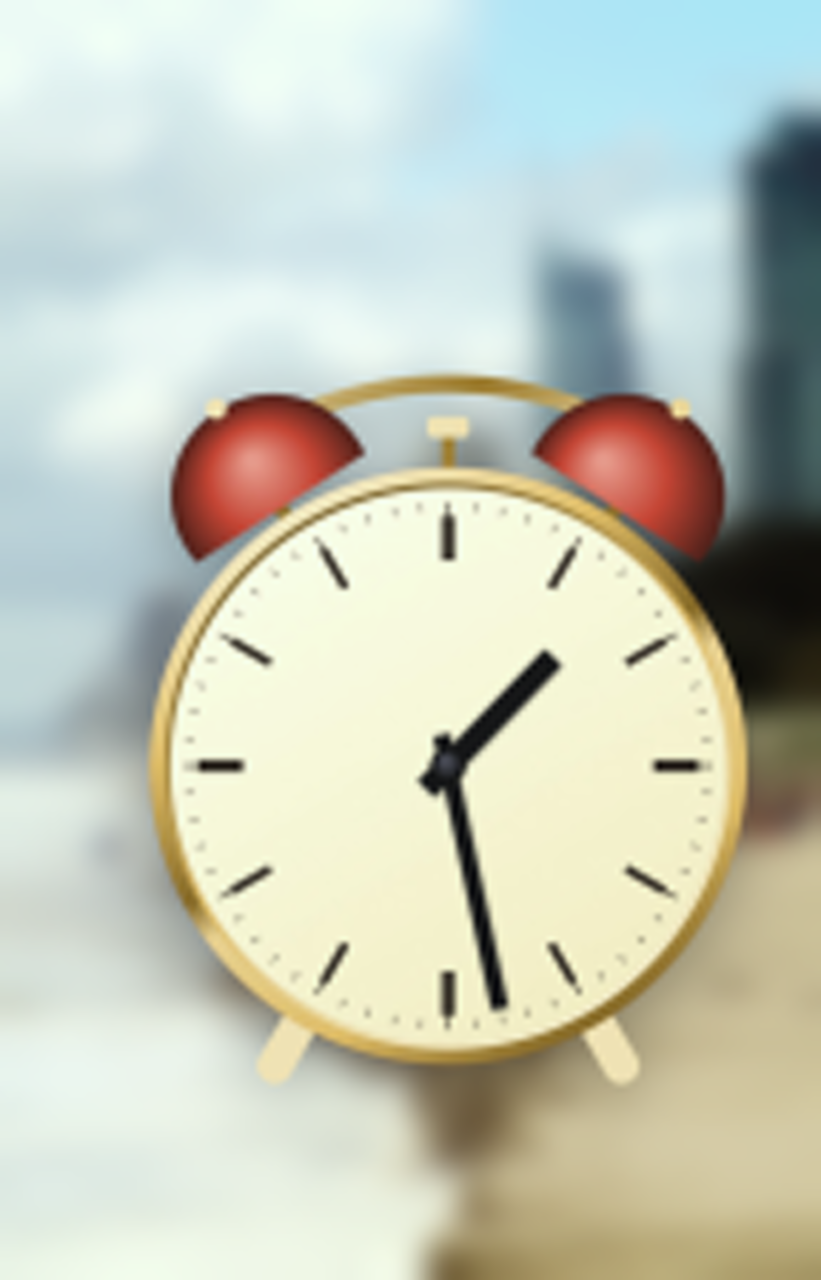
1h28
